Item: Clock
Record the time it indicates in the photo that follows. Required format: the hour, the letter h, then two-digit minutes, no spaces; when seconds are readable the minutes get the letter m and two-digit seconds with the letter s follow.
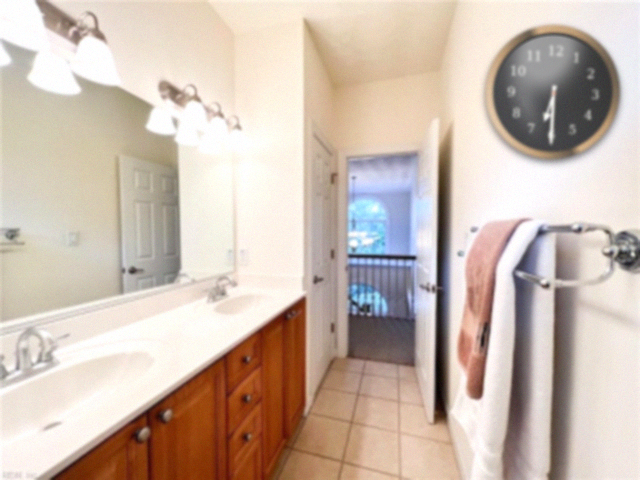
6h30
